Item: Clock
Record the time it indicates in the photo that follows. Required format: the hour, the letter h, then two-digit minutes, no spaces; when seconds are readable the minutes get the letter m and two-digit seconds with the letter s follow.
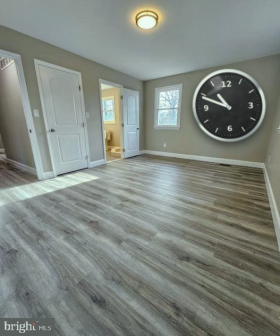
10h49
